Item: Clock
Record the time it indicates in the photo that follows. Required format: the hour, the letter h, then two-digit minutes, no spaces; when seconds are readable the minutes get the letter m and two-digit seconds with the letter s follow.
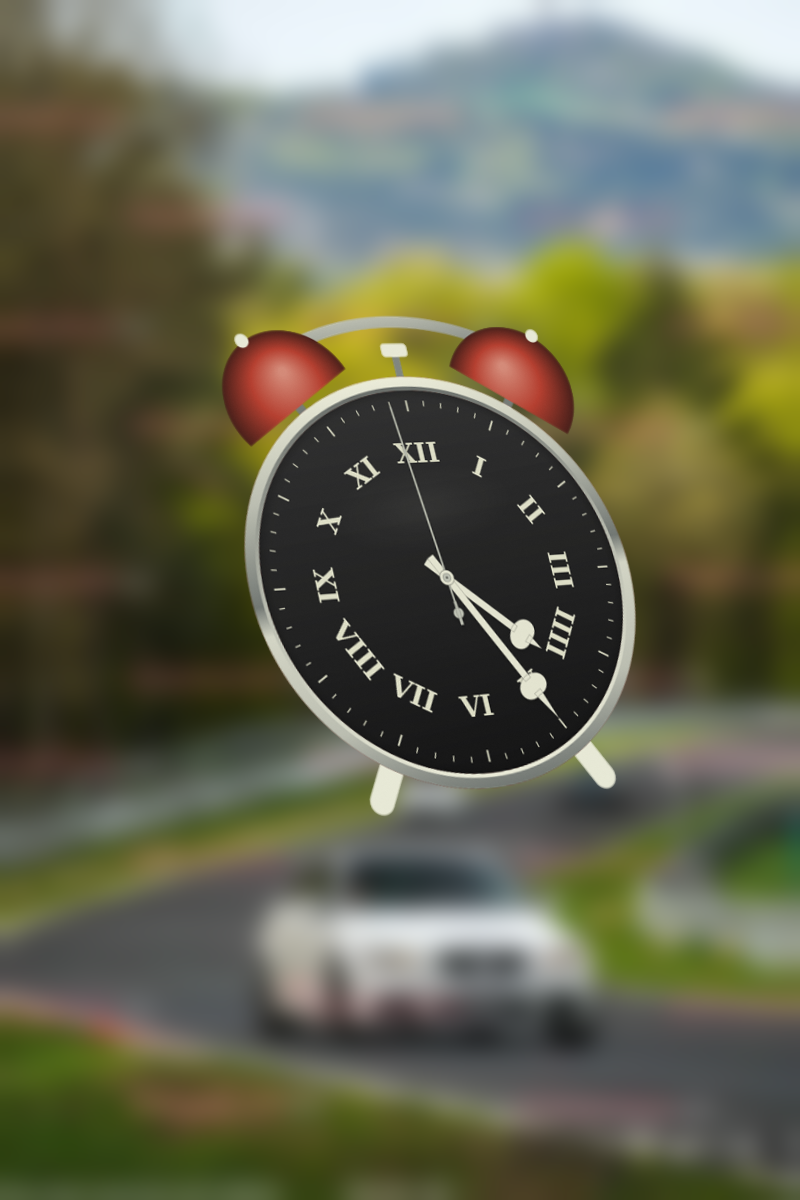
4h24m59s
